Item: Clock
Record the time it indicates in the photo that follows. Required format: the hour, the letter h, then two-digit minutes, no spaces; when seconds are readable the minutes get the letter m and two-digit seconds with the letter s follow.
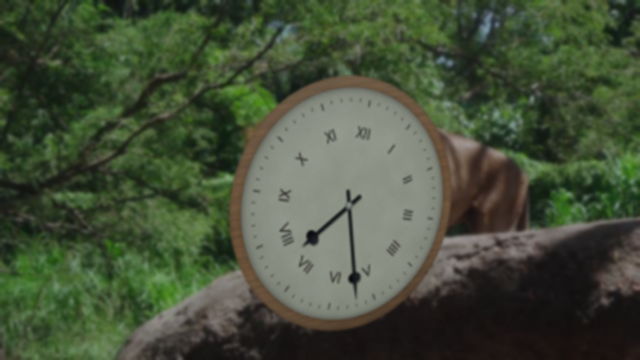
7h27
